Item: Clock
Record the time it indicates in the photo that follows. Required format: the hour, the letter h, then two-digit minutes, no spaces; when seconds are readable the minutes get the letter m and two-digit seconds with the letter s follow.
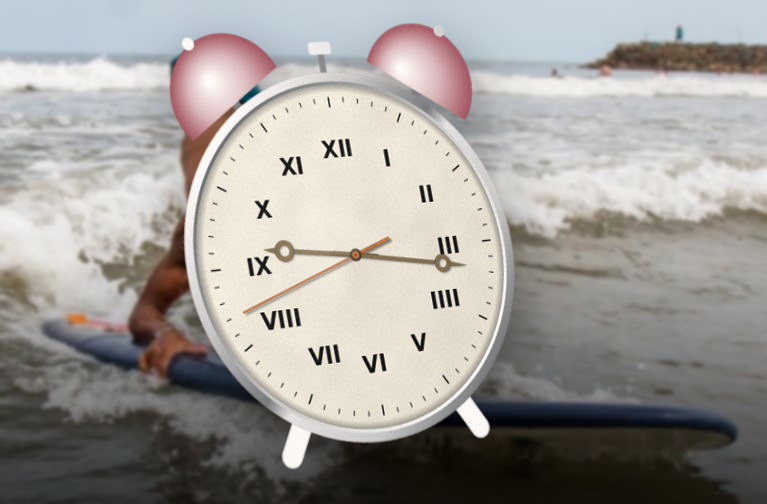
9h16m42s
